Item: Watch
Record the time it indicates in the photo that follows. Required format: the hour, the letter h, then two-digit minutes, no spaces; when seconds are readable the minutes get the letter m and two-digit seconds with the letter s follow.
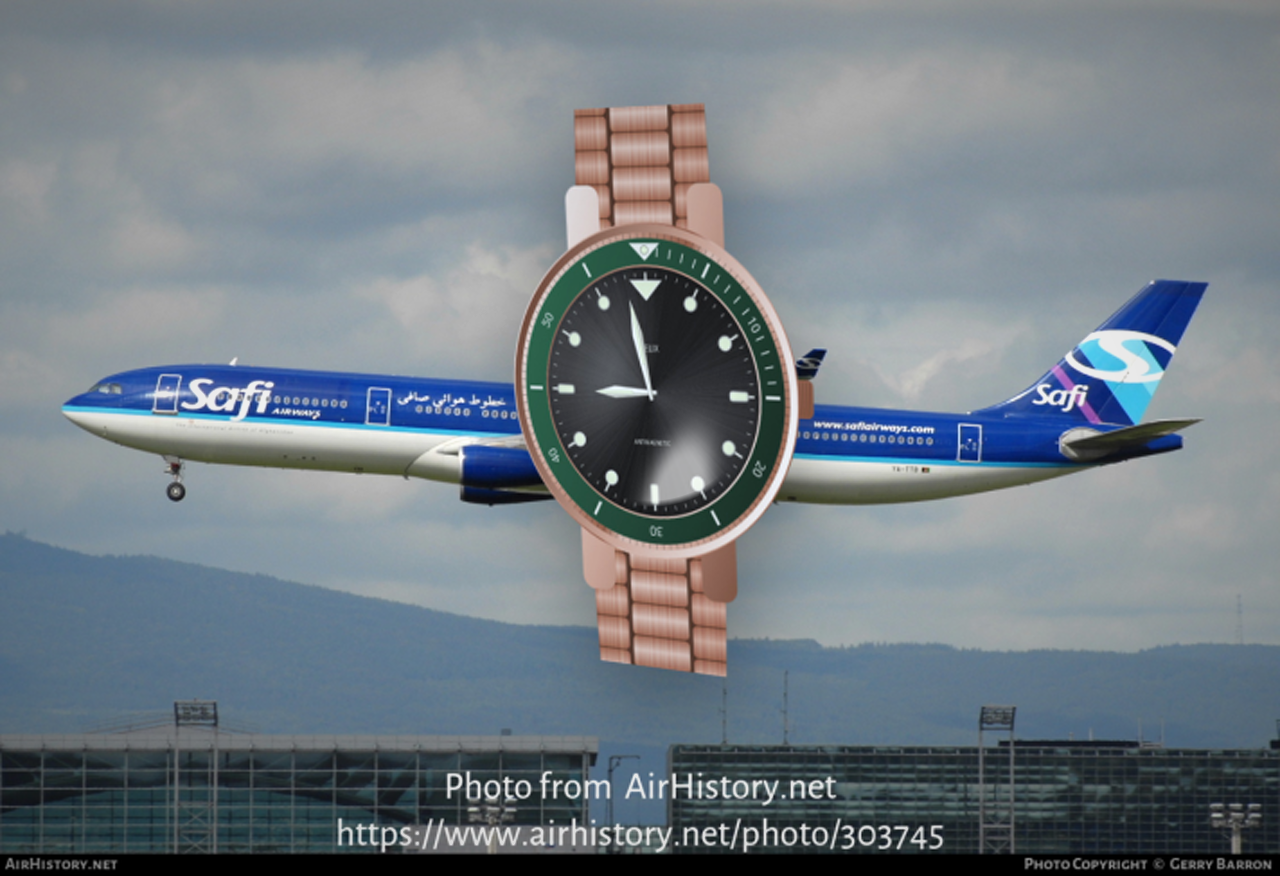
8h58
